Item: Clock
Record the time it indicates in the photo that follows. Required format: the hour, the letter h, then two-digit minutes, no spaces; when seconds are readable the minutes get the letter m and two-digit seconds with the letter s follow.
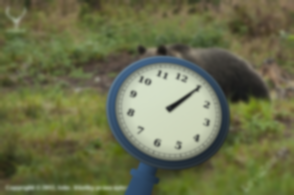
1h05
